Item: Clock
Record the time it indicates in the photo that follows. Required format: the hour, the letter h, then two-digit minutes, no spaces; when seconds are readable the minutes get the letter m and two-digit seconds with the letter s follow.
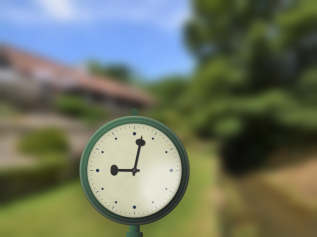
9h02
